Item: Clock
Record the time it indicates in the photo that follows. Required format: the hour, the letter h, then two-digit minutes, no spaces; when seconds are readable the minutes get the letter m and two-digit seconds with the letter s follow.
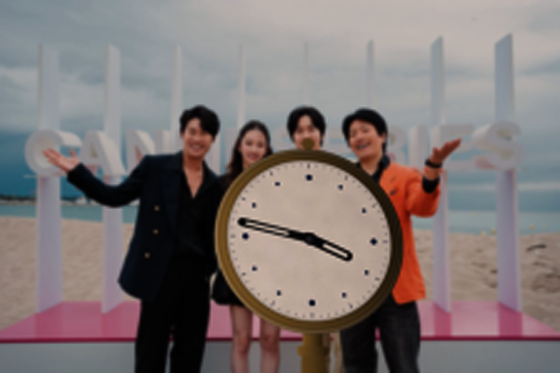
3h47
